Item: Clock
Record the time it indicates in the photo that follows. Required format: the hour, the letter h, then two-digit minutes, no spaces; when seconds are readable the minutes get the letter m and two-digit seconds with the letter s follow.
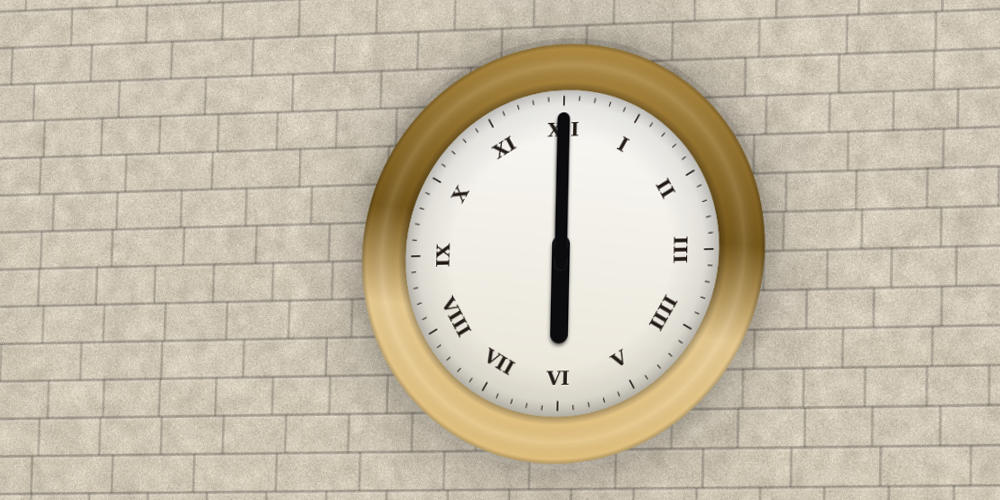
6h00
